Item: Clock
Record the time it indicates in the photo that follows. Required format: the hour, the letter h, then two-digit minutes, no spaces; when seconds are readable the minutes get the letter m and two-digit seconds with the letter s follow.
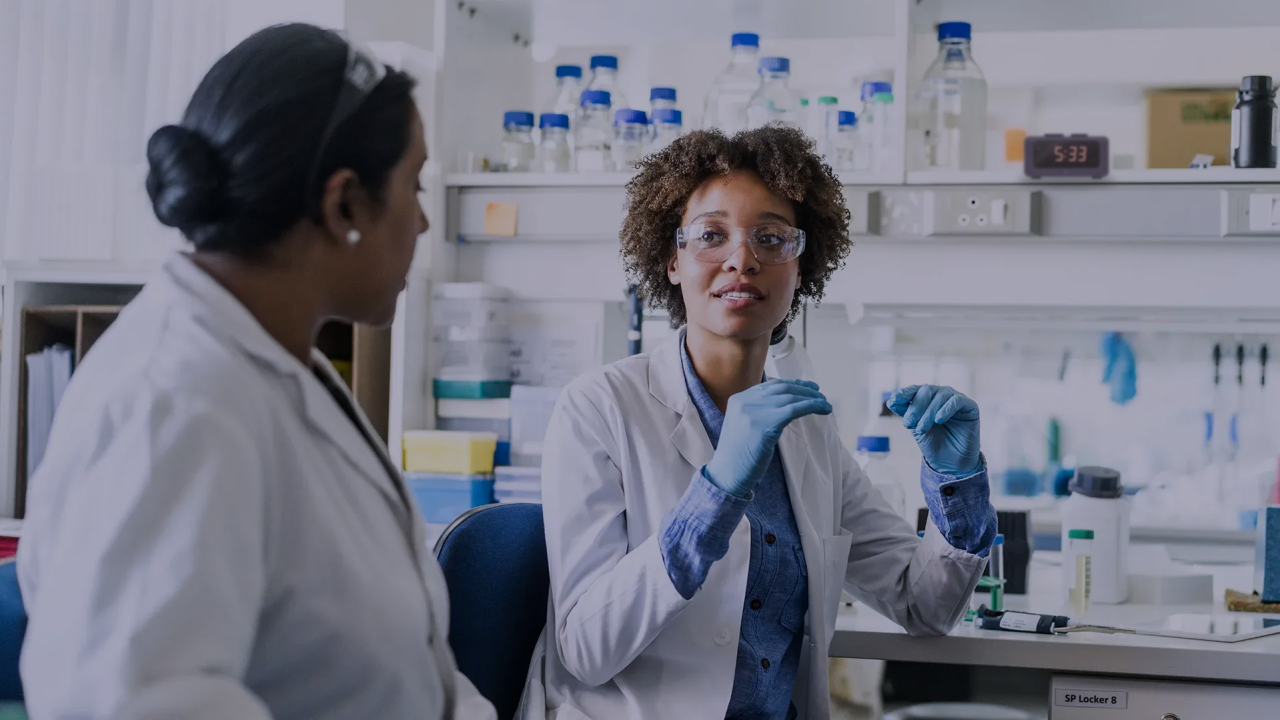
5h33
